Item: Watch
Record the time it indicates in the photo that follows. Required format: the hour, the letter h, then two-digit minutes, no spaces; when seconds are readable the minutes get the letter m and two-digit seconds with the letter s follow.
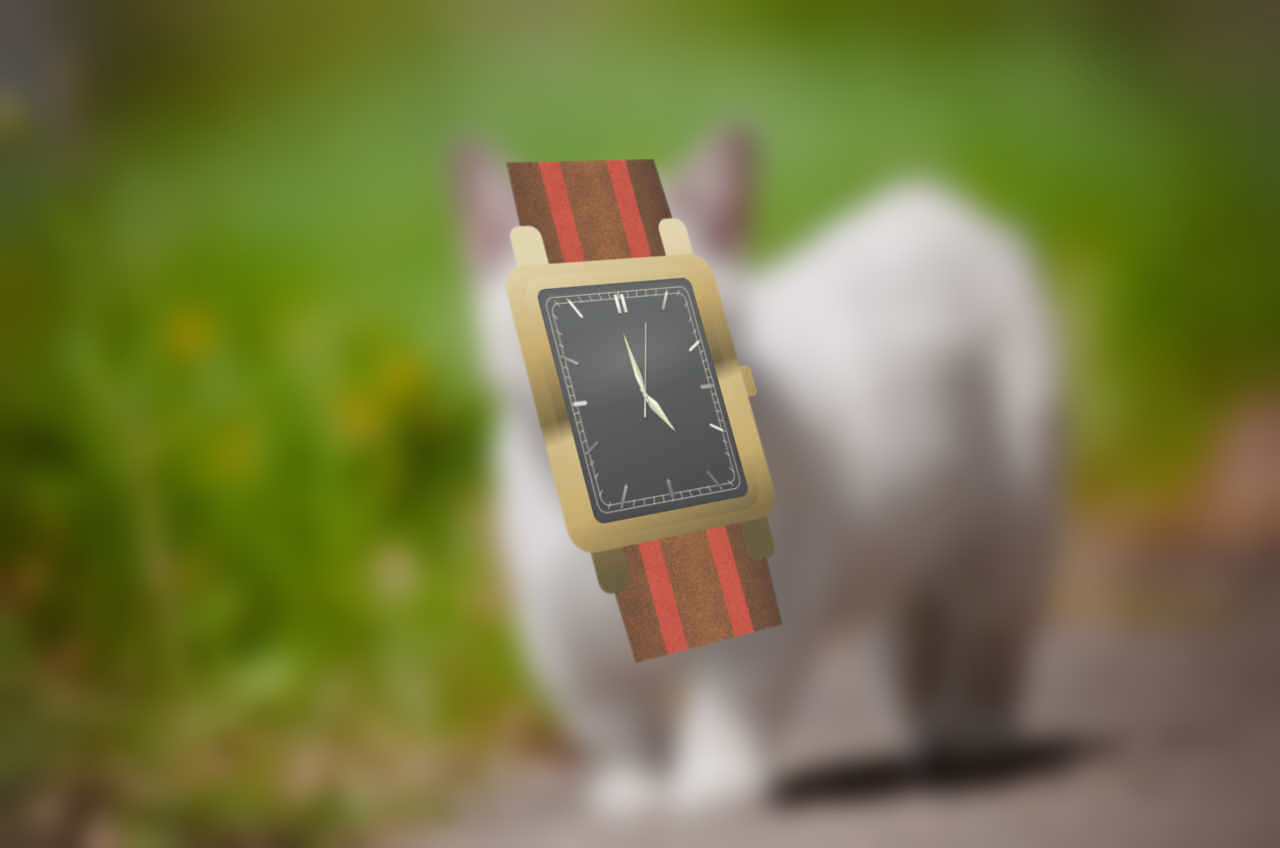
4h59m03s
